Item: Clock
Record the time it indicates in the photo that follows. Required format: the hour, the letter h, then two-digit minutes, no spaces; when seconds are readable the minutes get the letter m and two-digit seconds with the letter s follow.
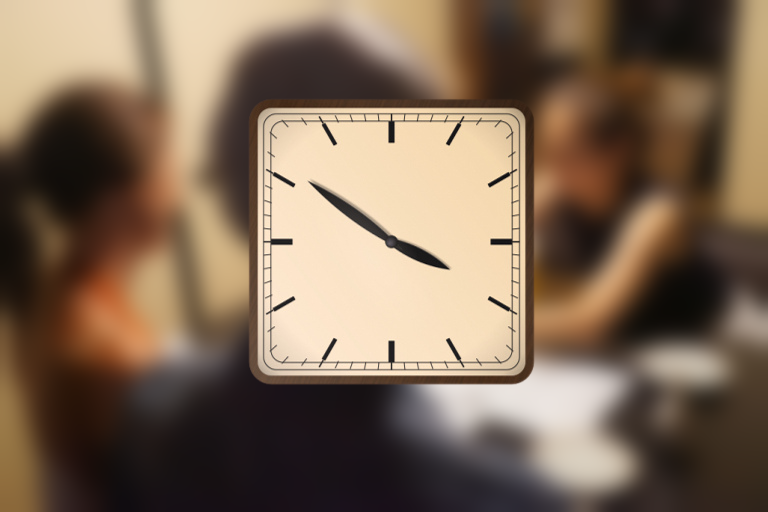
3h51
